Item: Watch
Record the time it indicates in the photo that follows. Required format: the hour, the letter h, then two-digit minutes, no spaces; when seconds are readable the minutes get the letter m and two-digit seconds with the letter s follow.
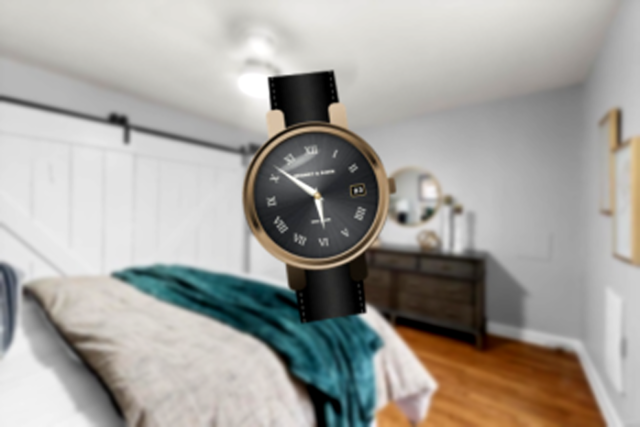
5h52
